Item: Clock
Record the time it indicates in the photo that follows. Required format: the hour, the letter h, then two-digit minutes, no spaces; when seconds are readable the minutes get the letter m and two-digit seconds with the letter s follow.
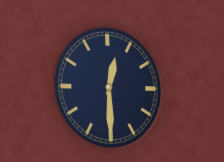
12h30
